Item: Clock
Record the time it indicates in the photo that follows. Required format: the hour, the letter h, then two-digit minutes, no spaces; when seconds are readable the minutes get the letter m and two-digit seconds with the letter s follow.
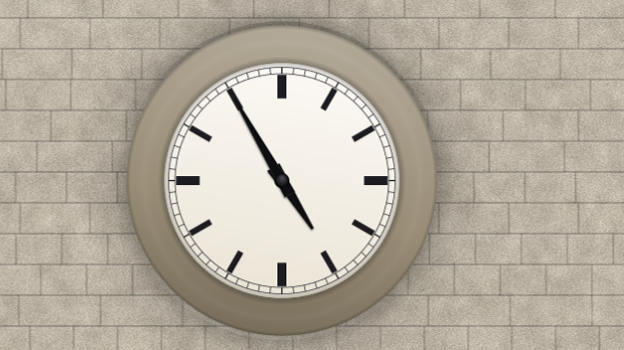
4h55
